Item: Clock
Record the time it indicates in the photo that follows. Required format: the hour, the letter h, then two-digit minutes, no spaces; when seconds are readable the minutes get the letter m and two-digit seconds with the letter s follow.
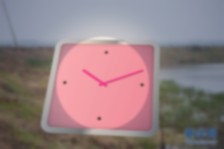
10h11
